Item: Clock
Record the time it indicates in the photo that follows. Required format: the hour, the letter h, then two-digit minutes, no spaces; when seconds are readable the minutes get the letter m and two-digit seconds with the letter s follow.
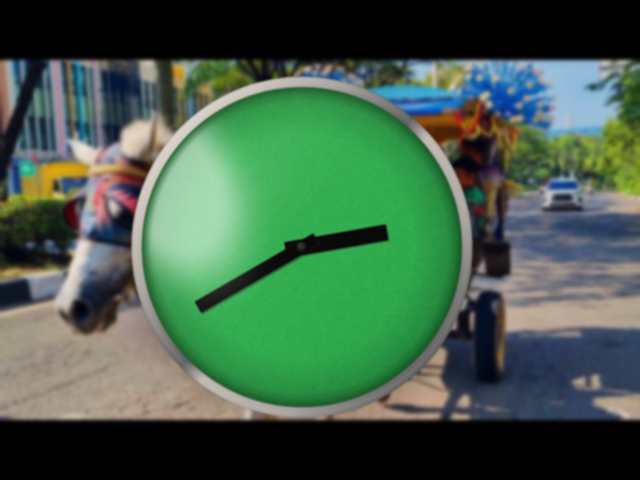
2h40
